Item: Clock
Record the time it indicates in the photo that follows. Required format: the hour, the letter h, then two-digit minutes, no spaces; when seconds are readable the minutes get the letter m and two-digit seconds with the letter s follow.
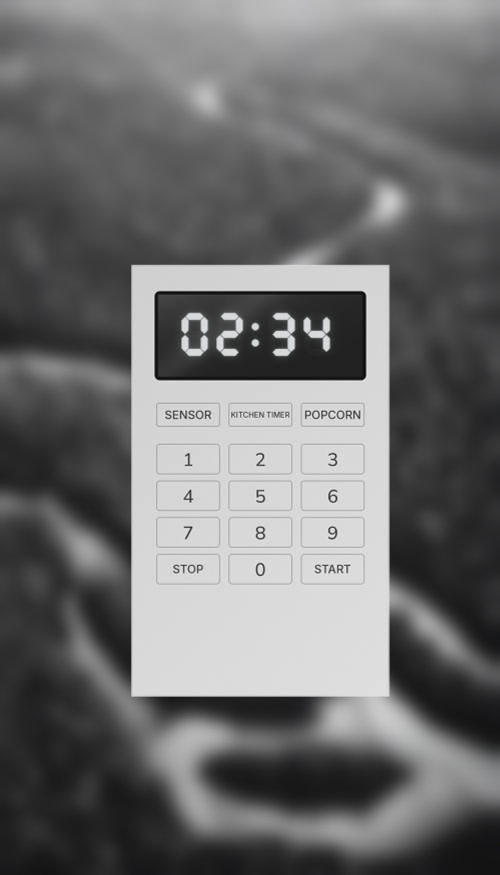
2h34
